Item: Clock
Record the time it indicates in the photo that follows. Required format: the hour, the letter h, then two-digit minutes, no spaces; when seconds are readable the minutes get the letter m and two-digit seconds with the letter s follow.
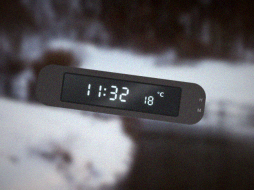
11h32
